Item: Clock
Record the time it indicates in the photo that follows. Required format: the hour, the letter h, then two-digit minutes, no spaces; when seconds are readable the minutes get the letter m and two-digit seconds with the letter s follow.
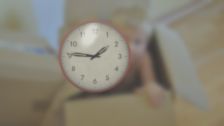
1h46
